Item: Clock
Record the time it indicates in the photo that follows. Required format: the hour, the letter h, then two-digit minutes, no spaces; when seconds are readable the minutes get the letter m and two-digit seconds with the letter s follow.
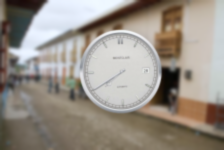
7h40
